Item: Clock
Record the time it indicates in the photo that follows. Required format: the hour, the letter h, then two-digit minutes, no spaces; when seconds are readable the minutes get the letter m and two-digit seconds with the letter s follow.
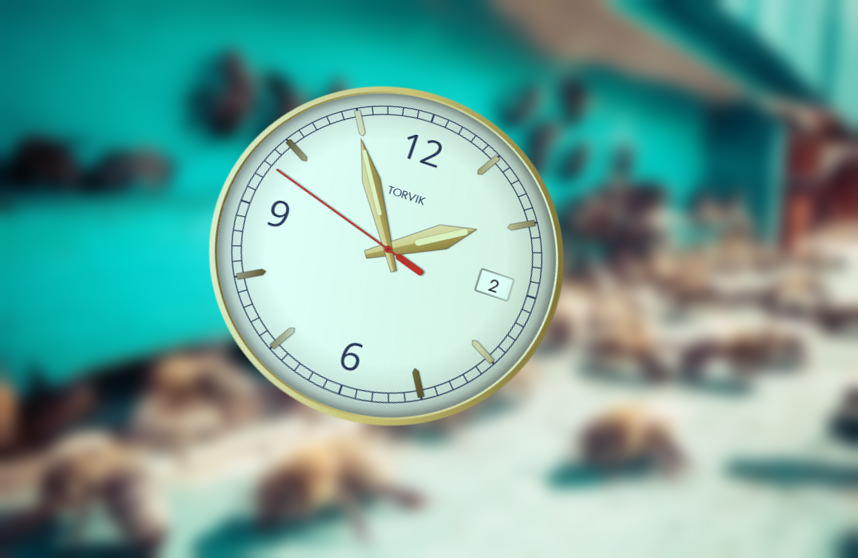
1h54m48s
